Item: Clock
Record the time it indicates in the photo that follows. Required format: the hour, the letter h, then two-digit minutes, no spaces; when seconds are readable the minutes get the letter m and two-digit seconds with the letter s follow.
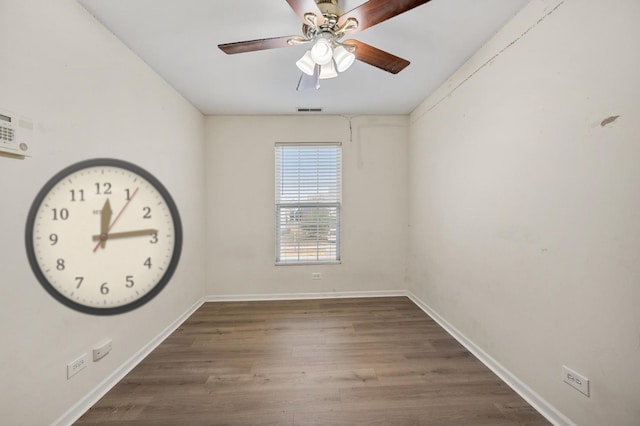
12h14m06s
